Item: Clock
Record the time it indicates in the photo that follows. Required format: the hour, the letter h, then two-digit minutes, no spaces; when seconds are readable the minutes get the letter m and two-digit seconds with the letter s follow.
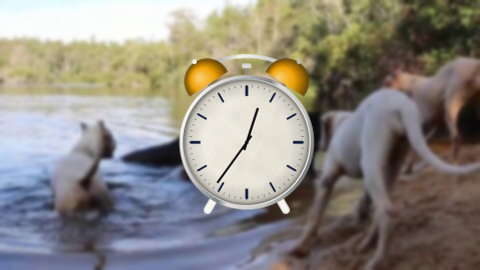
12h36
